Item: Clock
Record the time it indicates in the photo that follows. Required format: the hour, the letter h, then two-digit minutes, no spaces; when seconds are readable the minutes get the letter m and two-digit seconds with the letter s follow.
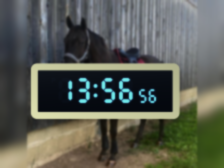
13h56m56s
